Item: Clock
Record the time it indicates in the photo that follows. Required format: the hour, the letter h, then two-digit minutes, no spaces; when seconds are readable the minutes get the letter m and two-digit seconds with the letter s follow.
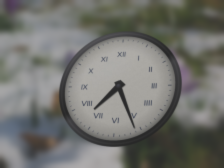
7h26
